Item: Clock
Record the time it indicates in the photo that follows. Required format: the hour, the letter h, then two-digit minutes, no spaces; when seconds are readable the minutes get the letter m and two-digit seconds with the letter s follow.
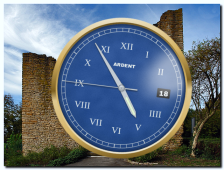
4h53m45s
